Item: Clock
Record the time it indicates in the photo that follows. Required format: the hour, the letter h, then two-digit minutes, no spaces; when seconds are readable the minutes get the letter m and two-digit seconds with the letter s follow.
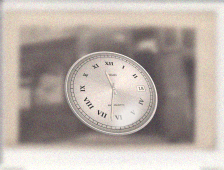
11h32
